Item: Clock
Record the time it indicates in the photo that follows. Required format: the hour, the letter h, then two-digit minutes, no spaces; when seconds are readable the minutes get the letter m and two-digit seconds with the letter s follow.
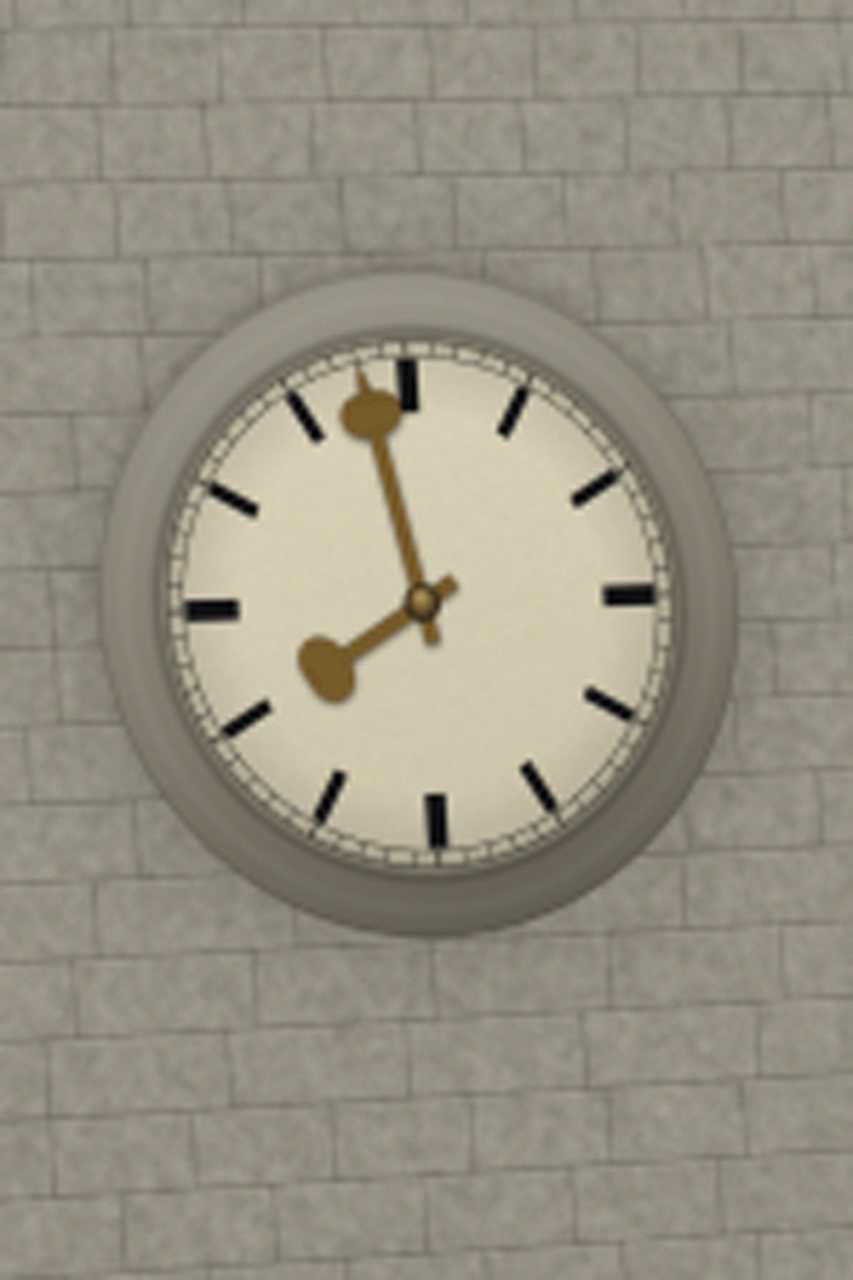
7h58
